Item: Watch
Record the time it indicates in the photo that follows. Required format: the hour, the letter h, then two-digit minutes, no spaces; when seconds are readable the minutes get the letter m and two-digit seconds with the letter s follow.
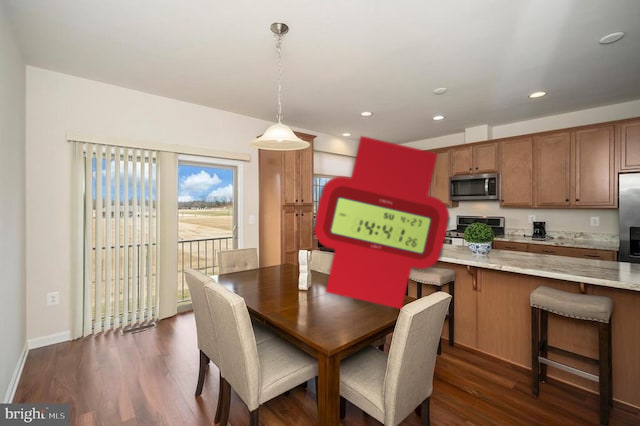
14h41
